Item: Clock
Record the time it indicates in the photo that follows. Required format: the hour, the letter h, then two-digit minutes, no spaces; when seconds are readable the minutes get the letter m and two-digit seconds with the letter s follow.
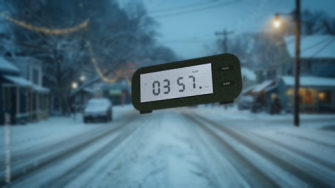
3h57
